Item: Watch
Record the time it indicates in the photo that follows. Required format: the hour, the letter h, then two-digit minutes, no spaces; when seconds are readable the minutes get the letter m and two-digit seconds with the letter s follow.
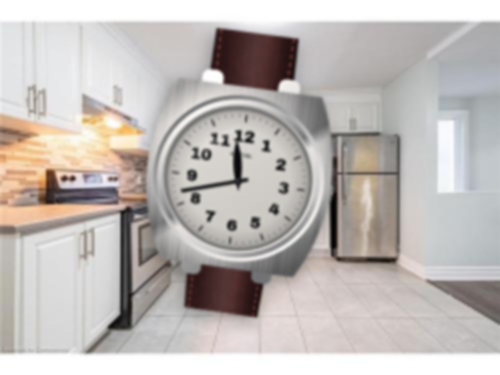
11h42
